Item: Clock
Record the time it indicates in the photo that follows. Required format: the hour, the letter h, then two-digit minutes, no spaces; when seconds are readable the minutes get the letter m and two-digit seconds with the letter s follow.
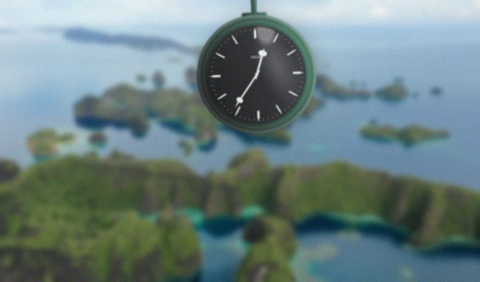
12h36
